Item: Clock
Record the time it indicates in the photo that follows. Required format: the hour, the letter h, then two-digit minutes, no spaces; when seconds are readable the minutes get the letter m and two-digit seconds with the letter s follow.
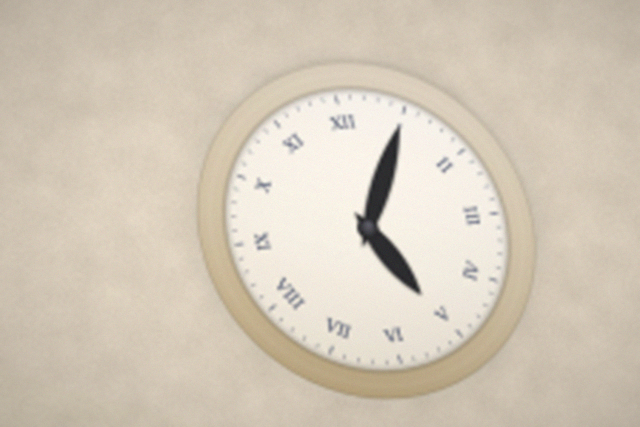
5h05
